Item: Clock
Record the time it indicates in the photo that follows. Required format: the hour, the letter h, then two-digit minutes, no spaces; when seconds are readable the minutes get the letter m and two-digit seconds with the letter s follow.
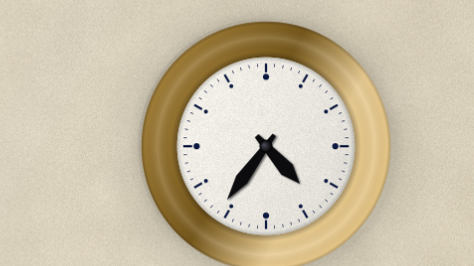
4h36
